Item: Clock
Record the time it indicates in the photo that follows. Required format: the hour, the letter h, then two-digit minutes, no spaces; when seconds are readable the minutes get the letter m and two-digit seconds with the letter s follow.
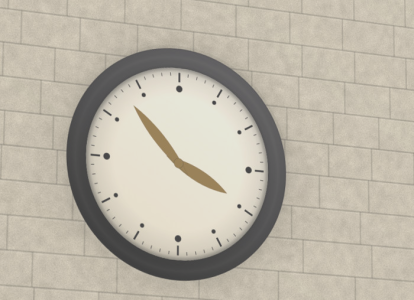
3h53
